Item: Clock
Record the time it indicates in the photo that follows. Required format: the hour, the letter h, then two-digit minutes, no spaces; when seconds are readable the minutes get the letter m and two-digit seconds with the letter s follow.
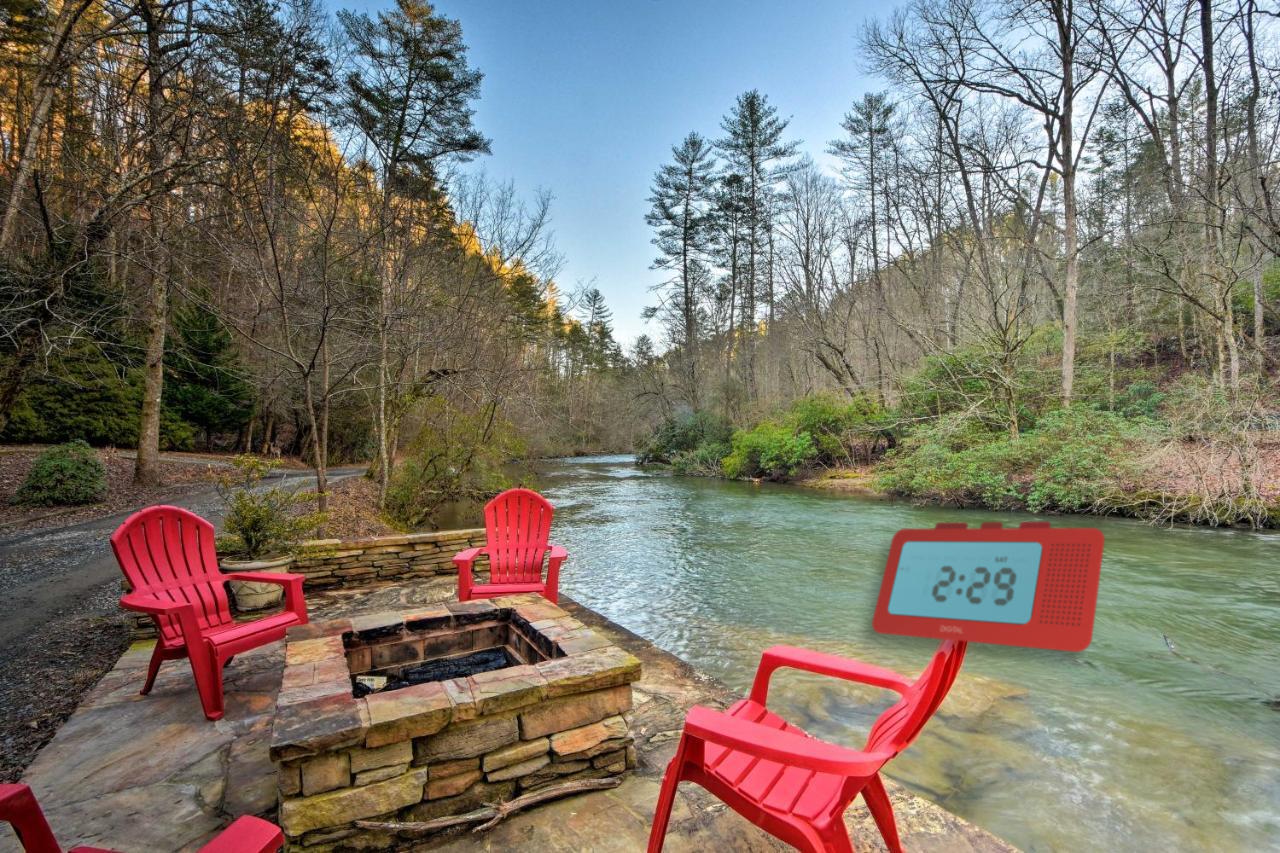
2h29
